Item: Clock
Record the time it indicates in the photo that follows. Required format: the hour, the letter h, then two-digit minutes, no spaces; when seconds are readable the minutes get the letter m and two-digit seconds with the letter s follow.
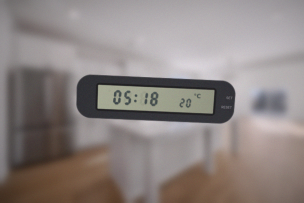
5h18
